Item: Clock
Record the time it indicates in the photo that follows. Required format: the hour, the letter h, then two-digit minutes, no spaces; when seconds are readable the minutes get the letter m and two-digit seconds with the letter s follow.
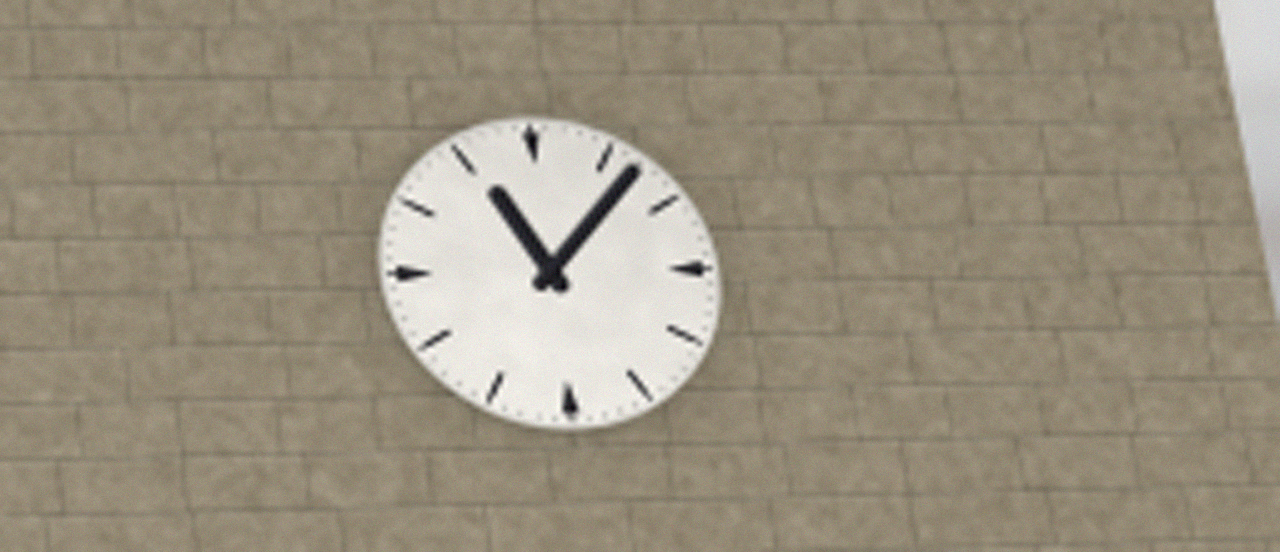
11h07
